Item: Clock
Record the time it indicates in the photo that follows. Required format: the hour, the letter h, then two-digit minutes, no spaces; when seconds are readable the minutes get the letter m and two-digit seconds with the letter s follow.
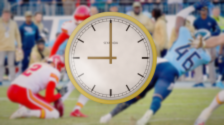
9h00
